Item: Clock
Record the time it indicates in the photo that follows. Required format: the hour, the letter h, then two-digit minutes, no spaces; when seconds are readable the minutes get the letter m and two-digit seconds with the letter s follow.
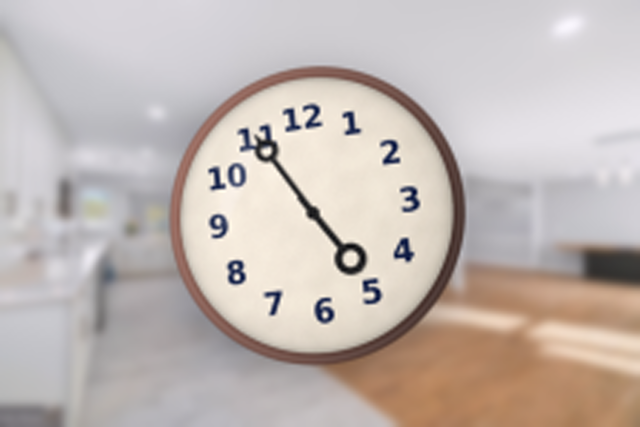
4h55
